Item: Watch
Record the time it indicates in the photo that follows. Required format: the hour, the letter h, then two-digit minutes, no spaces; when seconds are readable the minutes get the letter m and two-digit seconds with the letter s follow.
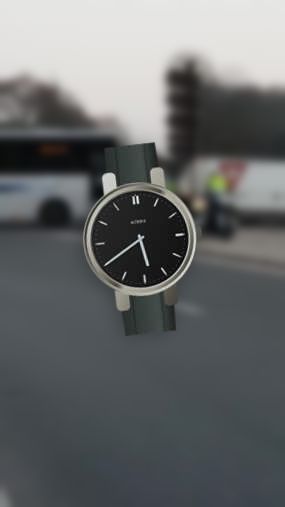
5h40
